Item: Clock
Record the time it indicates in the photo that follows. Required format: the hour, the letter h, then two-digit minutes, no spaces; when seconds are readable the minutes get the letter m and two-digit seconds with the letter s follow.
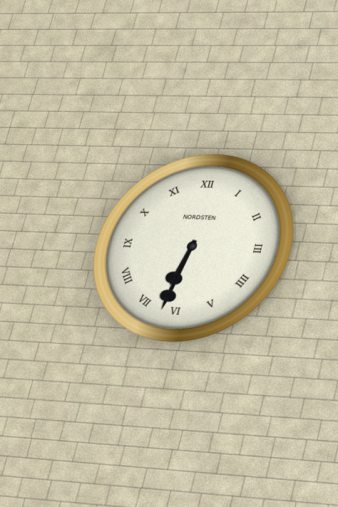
6h32
